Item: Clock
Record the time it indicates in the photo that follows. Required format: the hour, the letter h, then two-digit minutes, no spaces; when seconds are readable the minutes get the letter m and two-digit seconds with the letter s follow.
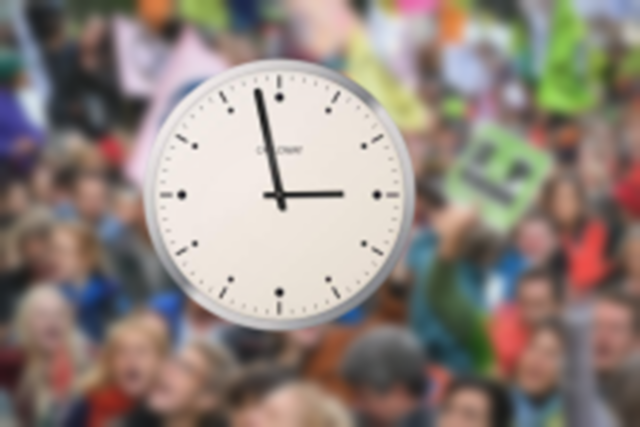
2h58
